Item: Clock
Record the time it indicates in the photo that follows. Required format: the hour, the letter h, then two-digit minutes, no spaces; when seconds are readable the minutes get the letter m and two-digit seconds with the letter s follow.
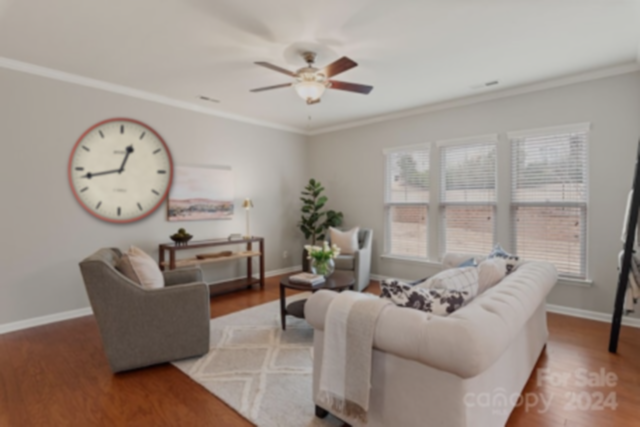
12h43
